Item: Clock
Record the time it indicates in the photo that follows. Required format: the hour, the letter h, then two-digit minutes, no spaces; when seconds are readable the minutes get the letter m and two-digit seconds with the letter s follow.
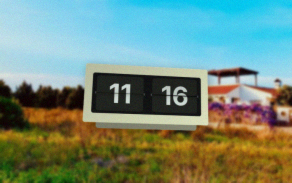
11h16
